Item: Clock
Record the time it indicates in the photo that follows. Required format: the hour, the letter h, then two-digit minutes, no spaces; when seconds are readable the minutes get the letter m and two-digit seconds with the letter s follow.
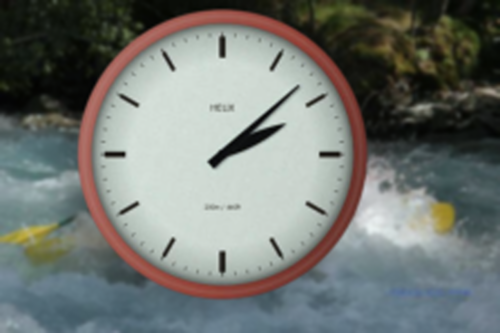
2h08
